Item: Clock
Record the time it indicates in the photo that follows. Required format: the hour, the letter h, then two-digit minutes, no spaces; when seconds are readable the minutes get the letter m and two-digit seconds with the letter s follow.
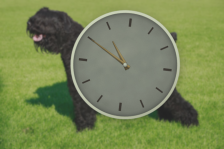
10h50
